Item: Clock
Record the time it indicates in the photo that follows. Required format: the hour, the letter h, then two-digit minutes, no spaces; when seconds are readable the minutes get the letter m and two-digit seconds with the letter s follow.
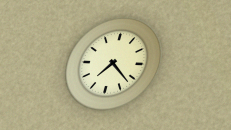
7h22
